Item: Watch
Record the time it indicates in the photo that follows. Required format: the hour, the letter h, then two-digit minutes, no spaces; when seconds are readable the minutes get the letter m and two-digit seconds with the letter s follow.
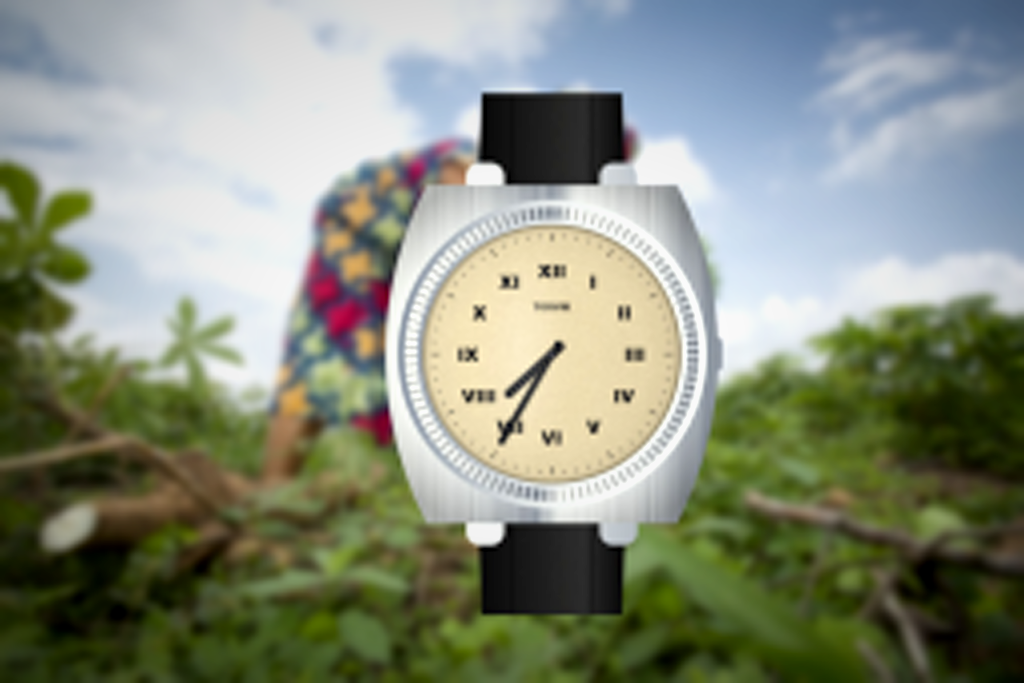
7h35
